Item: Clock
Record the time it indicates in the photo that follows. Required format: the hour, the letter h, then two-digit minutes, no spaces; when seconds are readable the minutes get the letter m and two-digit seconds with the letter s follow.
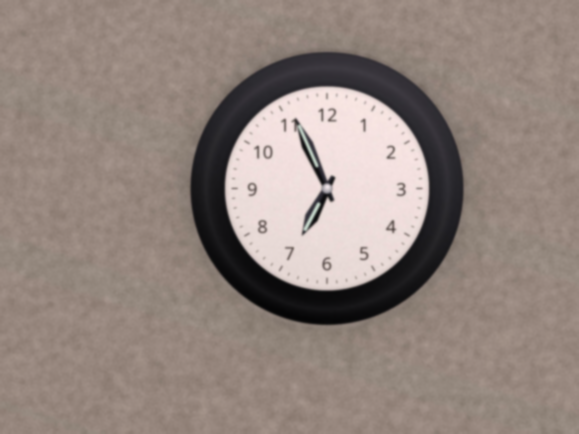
6h56
